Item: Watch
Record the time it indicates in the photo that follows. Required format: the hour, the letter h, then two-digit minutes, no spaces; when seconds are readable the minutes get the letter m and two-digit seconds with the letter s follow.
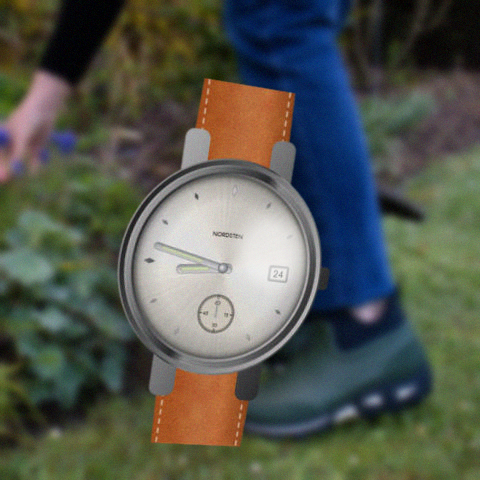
8h47
